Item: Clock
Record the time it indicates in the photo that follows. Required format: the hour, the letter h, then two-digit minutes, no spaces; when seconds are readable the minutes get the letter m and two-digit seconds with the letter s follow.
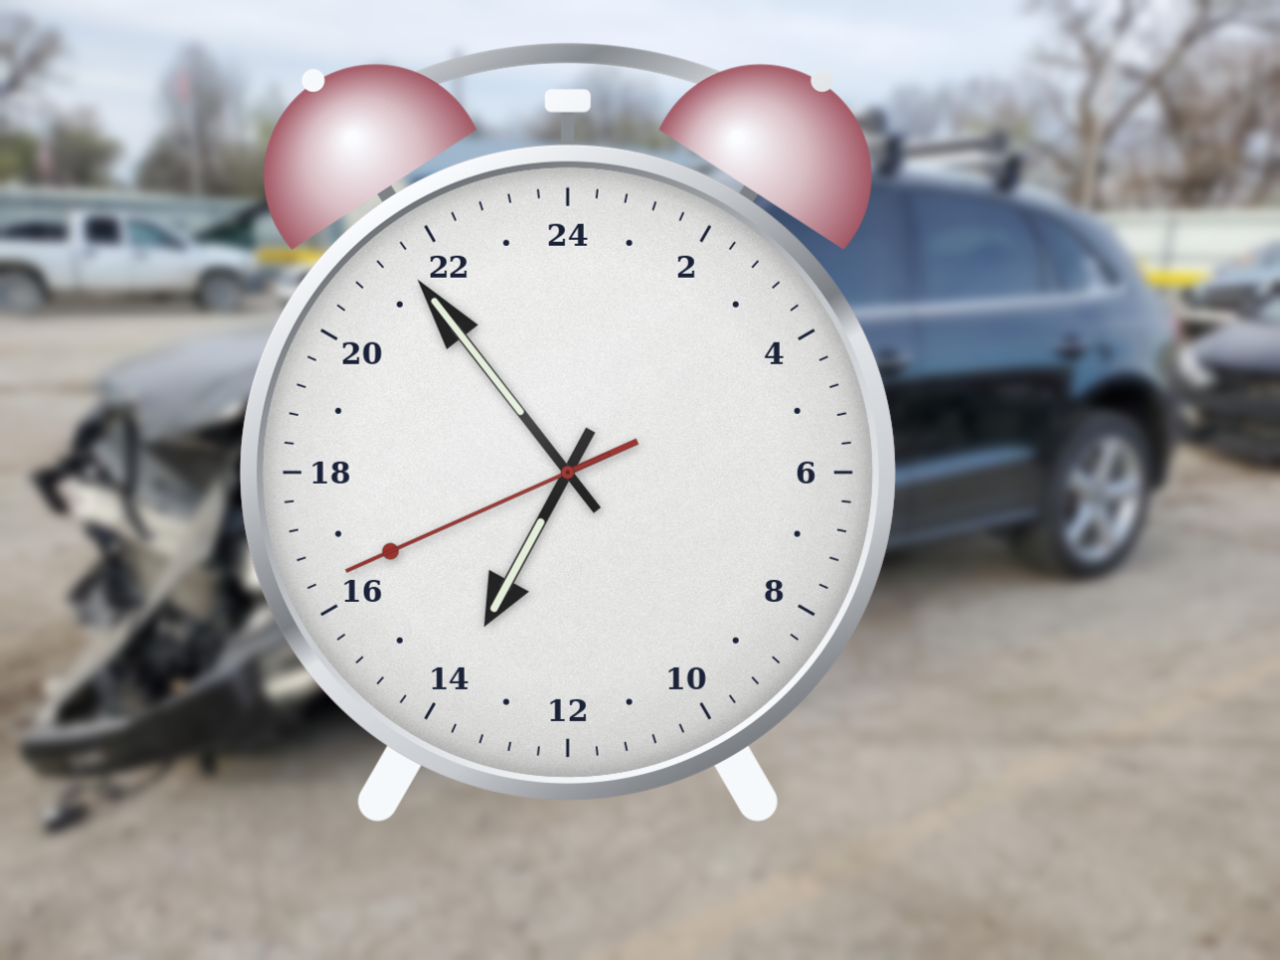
13h53m41s
